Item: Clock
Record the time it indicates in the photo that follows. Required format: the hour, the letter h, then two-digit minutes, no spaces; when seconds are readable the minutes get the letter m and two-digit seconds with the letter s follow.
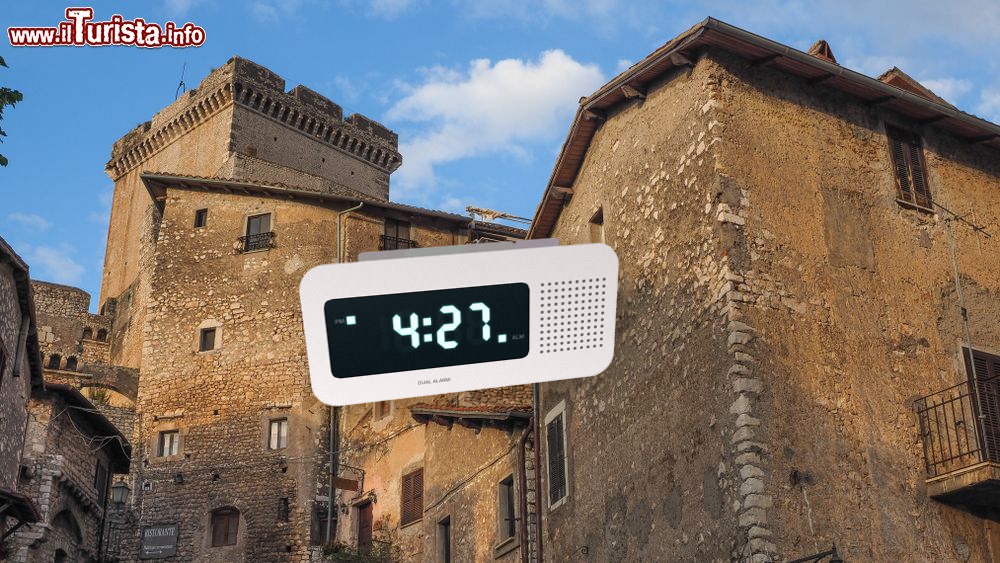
4h27
